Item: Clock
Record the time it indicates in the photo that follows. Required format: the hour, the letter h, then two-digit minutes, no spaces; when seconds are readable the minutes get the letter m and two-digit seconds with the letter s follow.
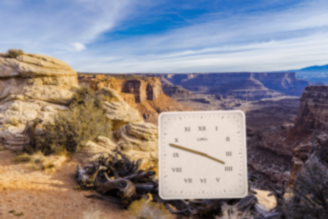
3h48
